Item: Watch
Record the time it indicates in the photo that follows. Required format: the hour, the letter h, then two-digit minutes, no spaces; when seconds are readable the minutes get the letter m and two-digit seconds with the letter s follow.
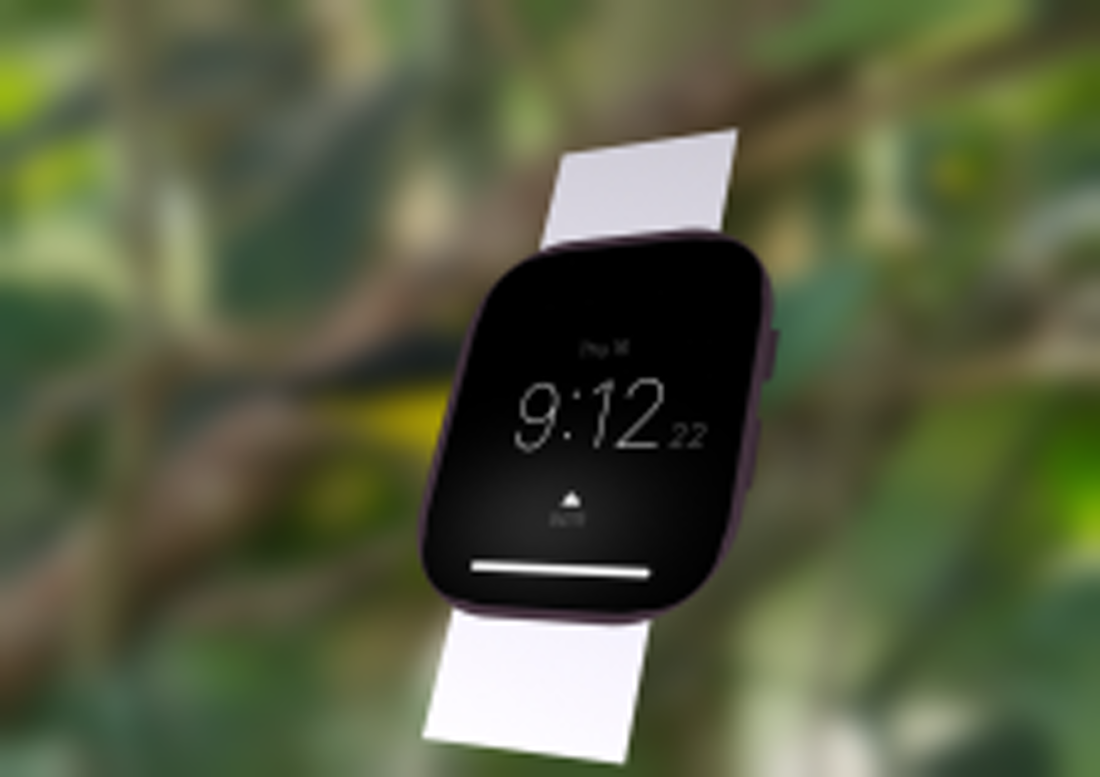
9h12
